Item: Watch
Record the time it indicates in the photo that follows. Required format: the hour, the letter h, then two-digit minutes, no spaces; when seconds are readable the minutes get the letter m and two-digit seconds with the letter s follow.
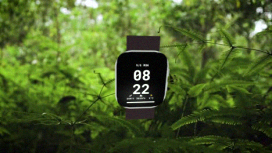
8h22
